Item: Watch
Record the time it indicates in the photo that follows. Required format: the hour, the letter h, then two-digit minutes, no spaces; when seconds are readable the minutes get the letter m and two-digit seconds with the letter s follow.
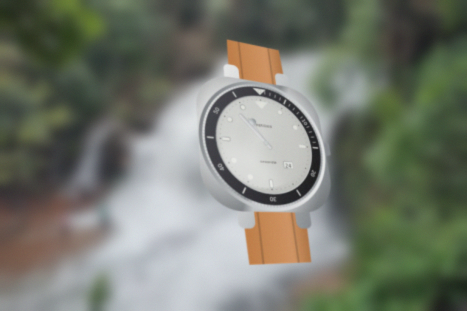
10h53
